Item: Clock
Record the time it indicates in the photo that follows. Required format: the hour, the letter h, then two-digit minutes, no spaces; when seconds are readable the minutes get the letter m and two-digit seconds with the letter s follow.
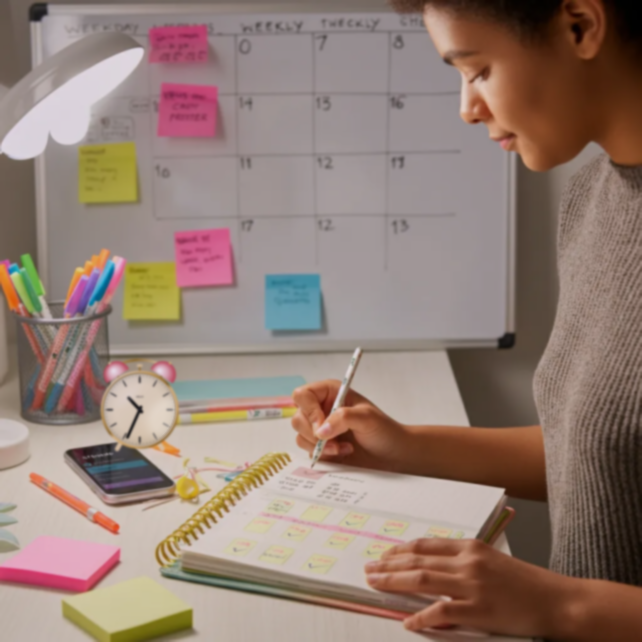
10h34
